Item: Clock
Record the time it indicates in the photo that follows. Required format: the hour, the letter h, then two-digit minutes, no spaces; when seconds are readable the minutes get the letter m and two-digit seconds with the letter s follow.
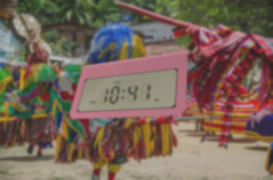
10h41
